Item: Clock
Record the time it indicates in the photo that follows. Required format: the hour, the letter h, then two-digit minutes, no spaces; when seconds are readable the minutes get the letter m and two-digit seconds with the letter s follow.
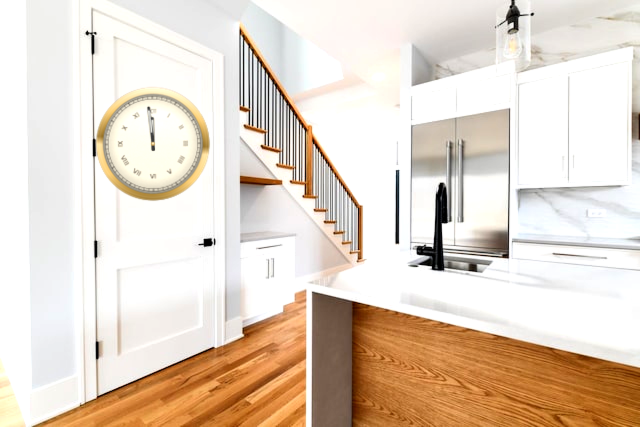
11h59
